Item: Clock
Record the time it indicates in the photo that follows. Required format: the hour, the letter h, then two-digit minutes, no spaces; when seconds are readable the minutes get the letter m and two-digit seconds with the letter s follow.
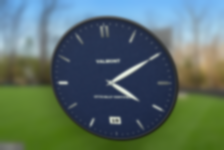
4h10
